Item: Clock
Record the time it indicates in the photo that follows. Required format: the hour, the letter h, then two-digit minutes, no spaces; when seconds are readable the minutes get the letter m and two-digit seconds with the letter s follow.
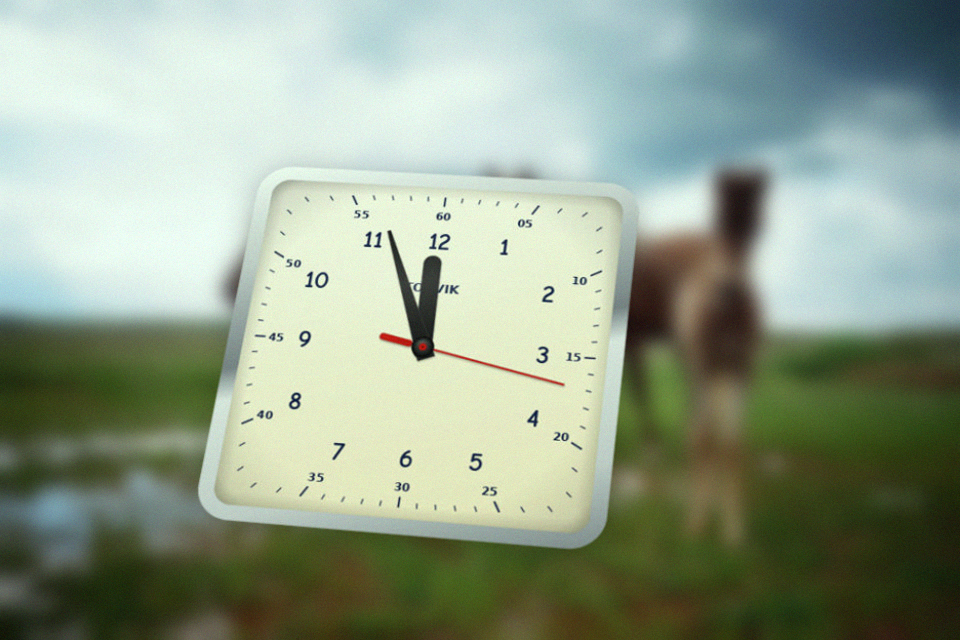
11h56m17s
